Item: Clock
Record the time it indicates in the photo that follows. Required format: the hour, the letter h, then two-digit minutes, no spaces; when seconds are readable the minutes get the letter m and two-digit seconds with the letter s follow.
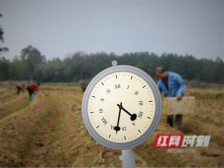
4h33
